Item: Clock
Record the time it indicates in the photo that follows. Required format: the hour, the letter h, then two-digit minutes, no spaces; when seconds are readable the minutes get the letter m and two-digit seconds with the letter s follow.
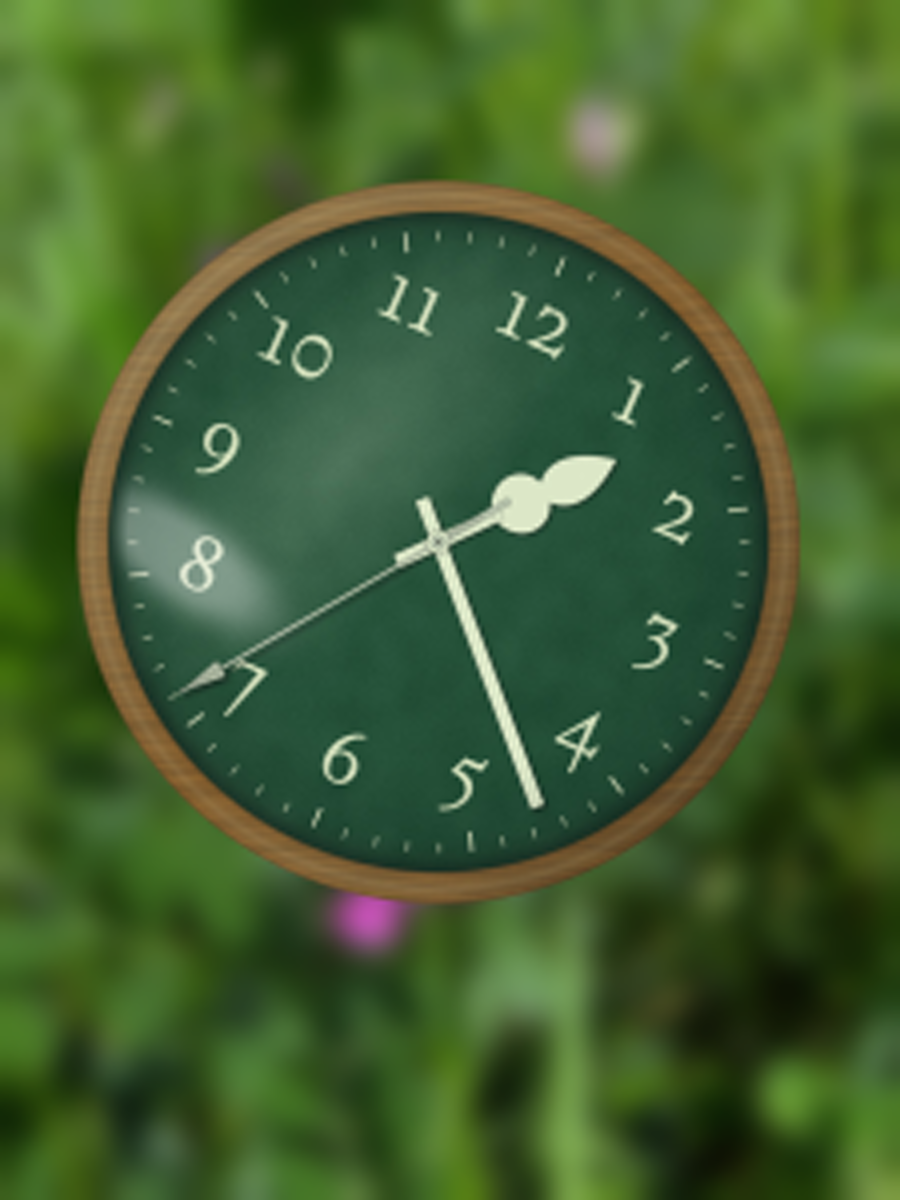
1h22m36s
